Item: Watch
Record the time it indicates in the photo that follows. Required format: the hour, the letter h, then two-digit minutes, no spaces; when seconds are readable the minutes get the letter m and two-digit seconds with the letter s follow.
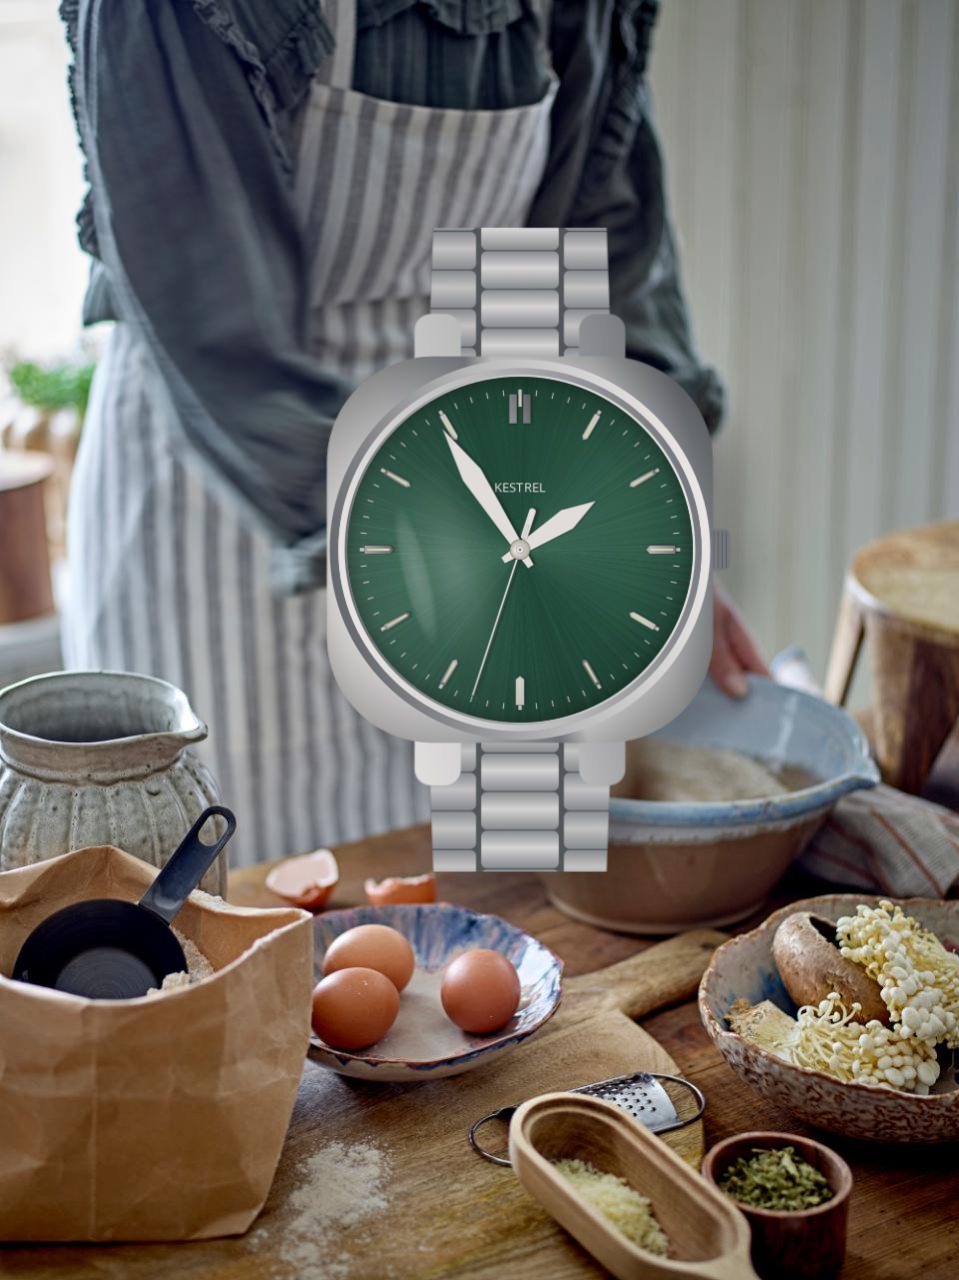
1h54m33s
